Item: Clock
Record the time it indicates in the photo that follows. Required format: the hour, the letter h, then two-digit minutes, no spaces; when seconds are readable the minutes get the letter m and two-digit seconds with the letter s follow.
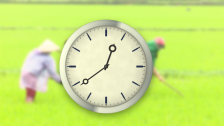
12h39
